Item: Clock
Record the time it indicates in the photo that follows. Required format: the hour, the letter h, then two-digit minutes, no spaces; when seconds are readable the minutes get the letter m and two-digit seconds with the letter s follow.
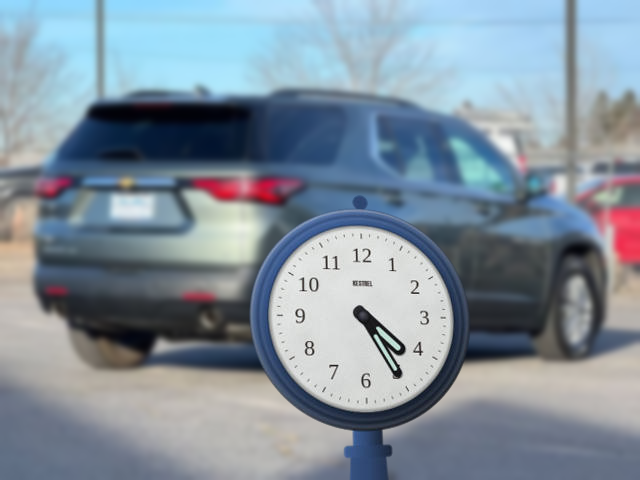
4h25
